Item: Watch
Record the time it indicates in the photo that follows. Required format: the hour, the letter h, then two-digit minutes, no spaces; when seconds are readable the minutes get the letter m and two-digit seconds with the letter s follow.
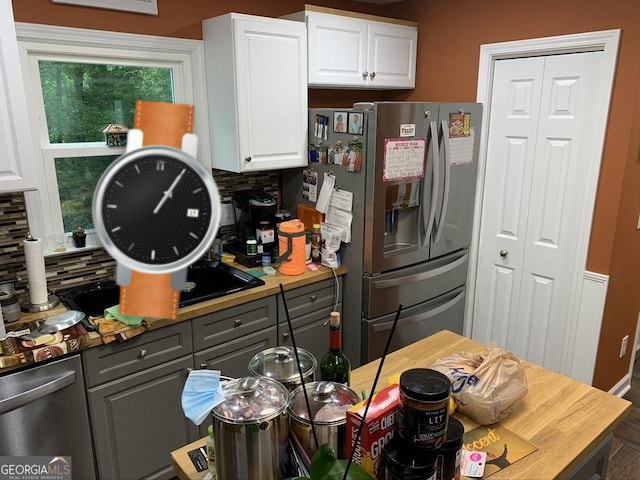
1h05
